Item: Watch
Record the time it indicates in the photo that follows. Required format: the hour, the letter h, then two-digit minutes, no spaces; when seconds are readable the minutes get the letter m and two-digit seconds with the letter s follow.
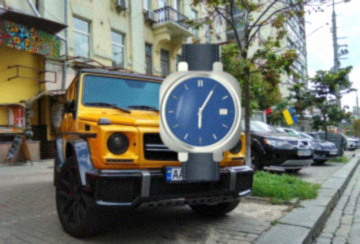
6h05
